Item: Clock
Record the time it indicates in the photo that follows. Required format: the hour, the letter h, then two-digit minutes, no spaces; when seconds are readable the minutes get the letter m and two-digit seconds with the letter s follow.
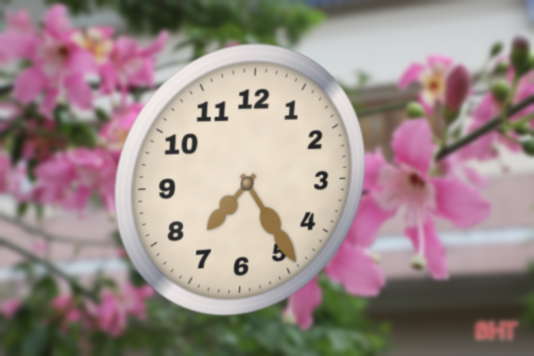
7h24
